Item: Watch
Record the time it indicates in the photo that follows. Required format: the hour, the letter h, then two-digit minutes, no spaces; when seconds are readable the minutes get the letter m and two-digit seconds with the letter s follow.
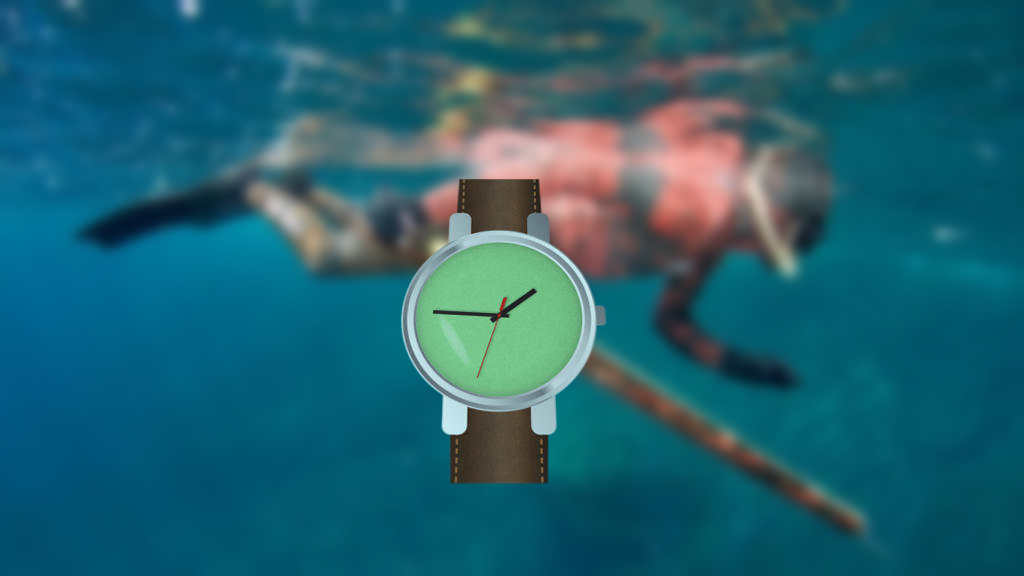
1h45m33s
